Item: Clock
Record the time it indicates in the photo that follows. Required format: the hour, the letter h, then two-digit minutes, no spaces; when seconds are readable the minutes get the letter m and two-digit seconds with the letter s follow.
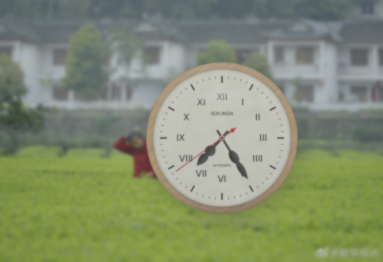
7h24m39s
